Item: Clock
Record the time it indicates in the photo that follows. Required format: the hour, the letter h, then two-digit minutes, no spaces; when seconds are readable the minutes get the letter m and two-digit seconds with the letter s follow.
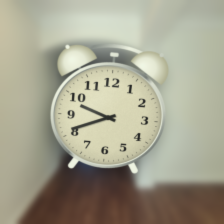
9h41
